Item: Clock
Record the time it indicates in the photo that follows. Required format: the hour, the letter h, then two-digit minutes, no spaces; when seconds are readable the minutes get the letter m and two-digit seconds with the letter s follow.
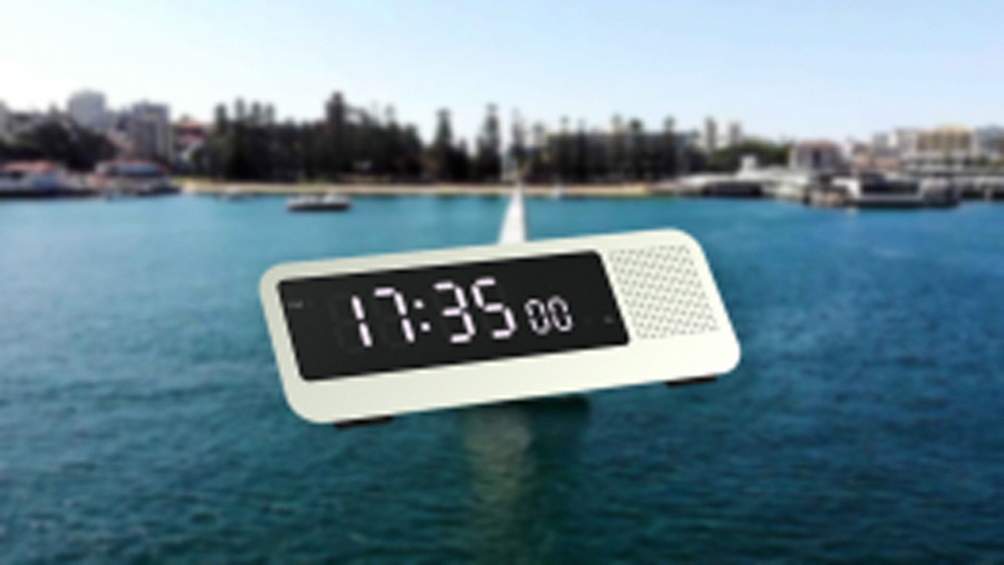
17h35m00s
